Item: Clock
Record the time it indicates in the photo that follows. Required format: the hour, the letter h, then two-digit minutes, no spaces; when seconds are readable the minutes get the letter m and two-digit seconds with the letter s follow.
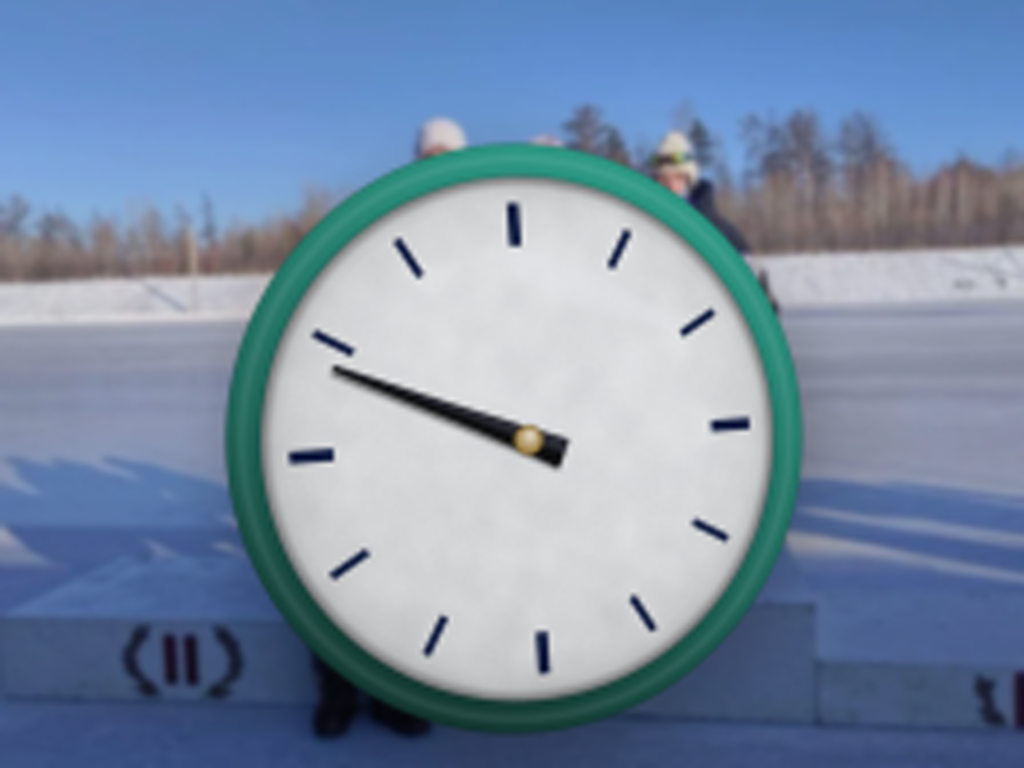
9h49
